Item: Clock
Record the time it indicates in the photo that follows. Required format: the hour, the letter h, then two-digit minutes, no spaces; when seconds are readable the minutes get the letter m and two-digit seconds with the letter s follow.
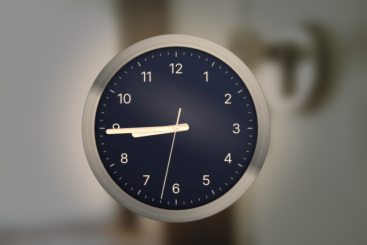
8h44m32s
